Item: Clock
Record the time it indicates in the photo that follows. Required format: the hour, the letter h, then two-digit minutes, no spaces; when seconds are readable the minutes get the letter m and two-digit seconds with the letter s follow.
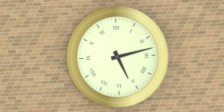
5h13
